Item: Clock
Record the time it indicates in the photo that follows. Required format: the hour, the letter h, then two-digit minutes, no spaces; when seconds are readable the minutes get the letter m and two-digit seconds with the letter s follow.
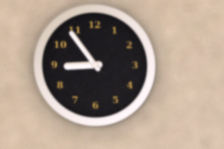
8h54
